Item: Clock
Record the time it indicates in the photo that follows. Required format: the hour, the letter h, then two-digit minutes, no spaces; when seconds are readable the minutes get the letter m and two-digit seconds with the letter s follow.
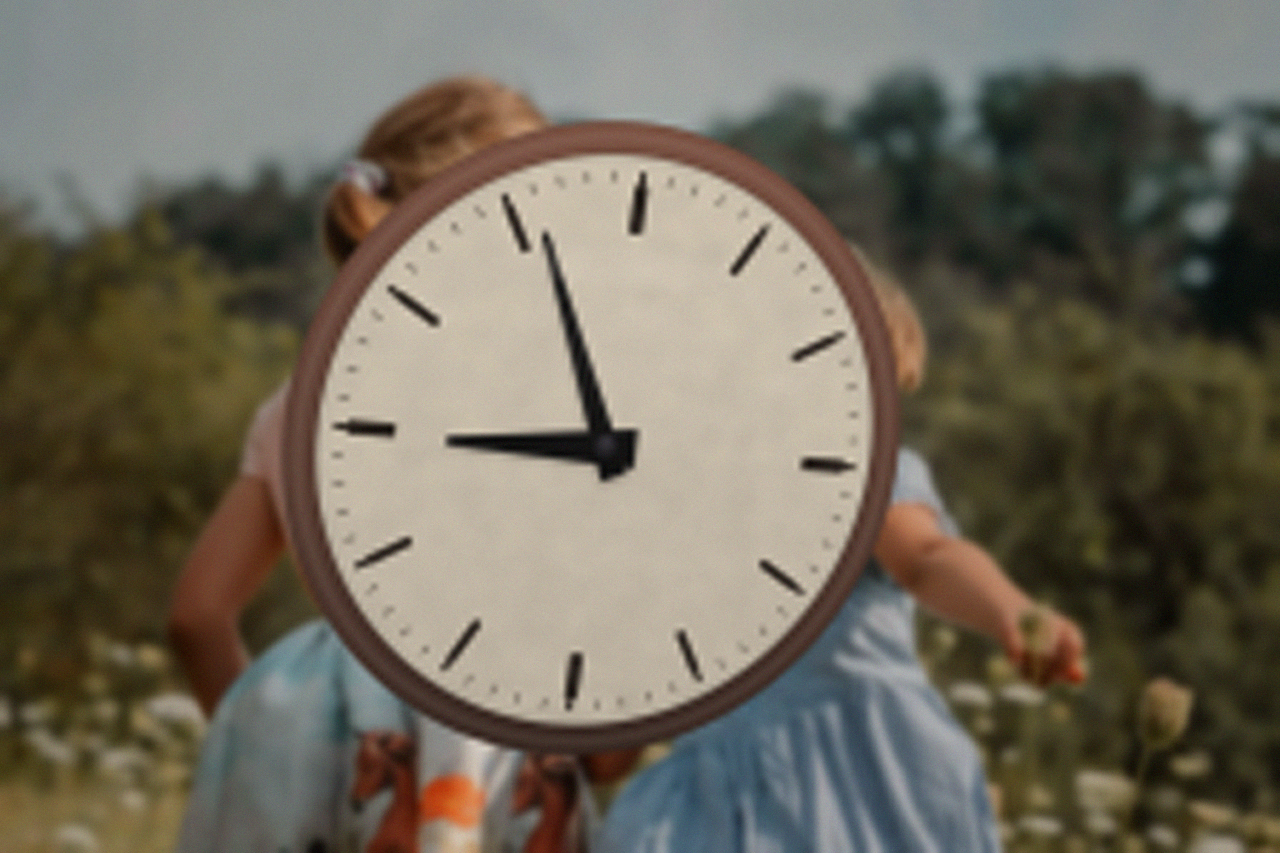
8h56
